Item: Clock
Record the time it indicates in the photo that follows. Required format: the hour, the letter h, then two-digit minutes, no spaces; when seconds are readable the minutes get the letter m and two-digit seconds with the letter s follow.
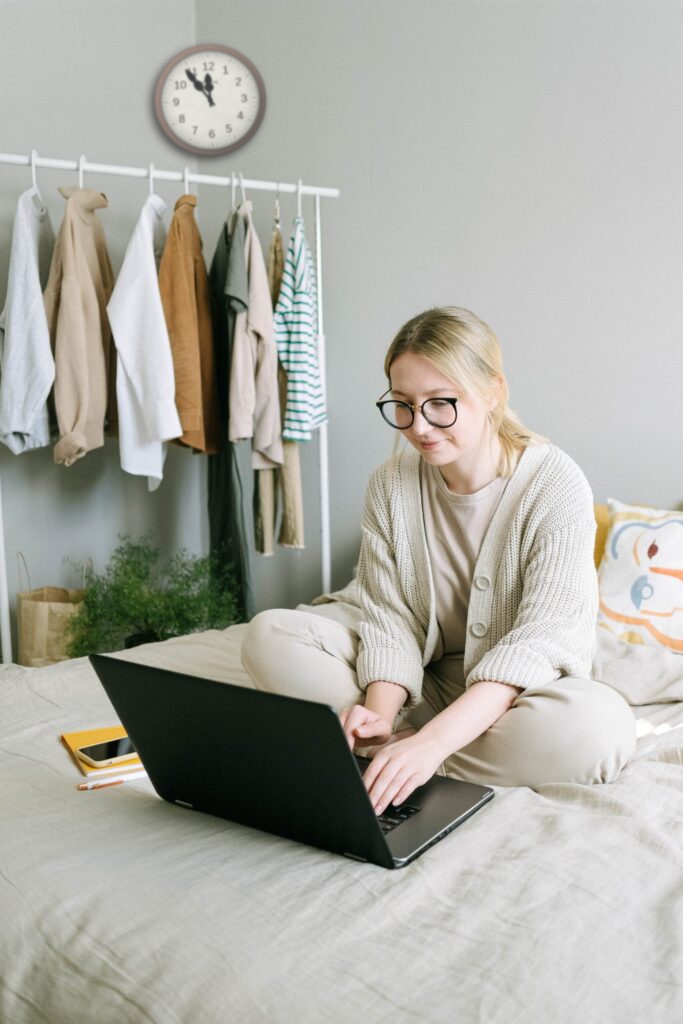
11h54
